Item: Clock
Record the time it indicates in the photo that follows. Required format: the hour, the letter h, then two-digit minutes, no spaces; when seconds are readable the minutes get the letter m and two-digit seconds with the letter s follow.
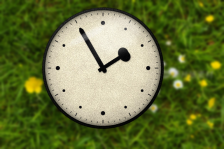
1h55
